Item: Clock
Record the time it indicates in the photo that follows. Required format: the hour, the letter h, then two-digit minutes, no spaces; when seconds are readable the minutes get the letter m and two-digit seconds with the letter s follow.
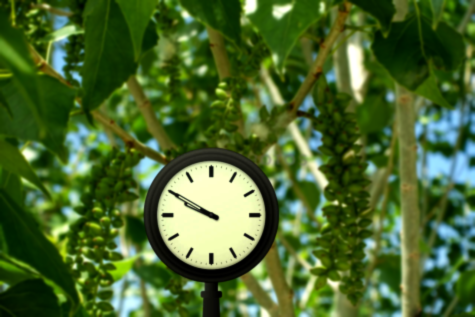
9h50
